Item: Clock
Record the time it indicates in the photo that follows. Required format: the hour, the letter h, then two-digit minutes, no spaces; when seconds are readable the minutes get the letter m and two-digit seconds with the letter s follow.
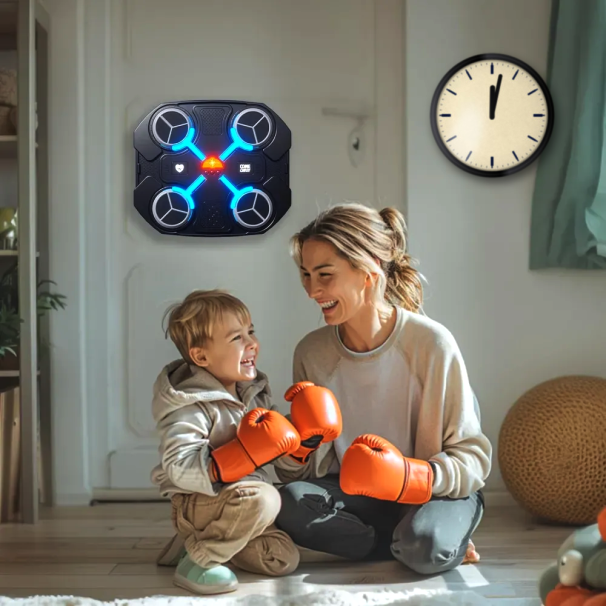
12h02
